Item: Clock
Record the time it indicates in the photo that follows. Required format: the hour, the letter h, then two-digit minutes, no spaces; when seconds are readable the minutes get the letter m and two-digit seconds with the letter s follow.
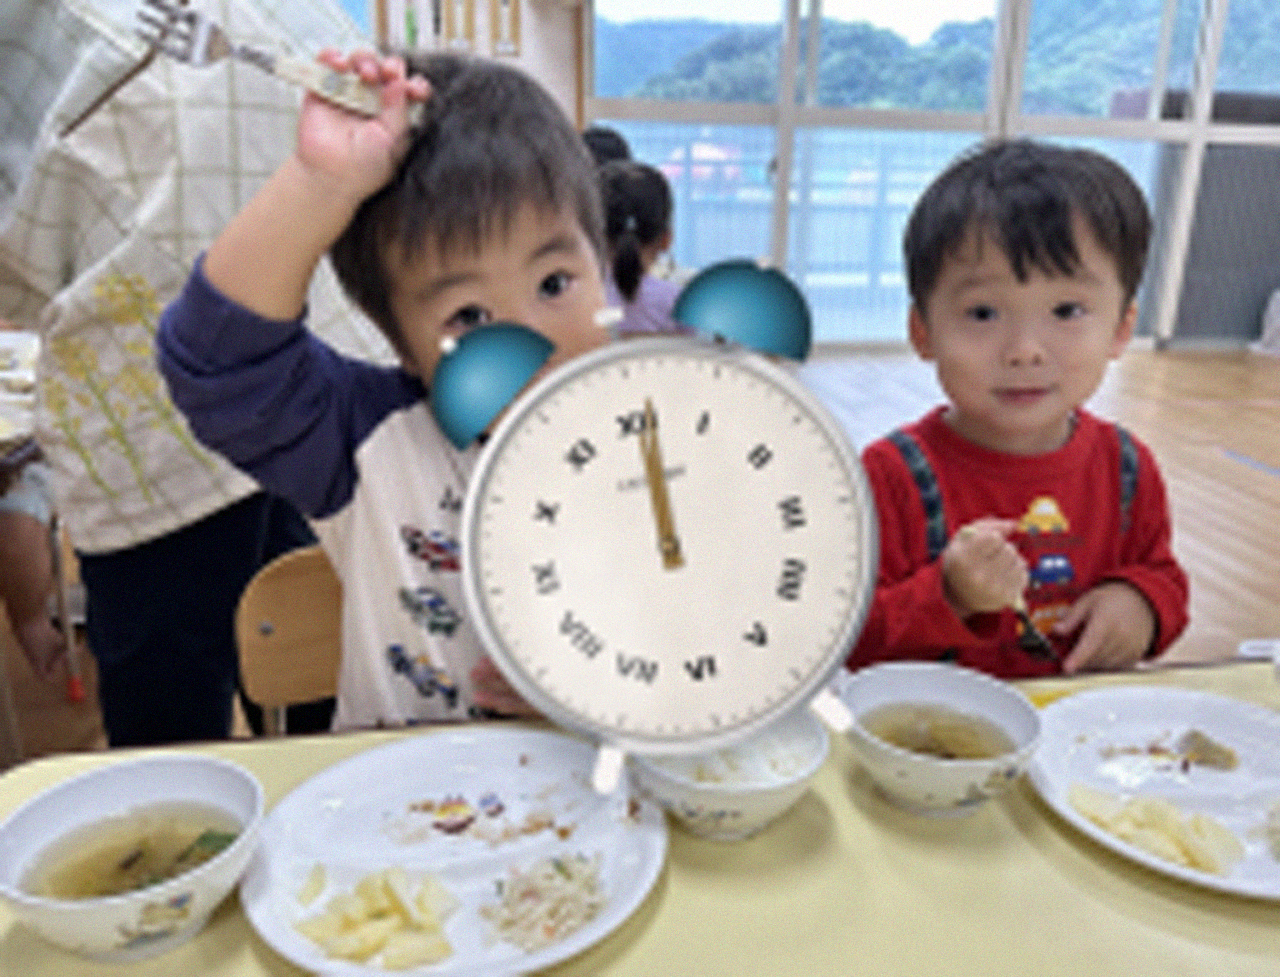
12h01
